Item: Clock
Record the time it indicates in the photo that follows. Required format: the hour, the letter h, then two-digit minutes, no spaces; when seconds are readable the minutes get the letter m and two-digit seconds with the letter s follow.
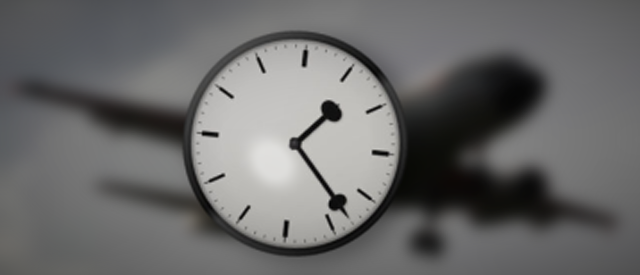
1h23
